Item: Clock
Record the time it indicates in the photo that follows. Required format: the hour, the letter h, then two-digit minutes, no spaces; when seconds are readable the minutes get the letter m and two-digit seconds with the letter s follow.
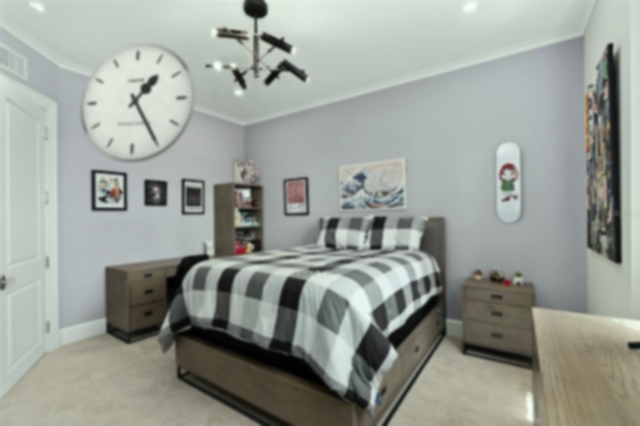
1h25
